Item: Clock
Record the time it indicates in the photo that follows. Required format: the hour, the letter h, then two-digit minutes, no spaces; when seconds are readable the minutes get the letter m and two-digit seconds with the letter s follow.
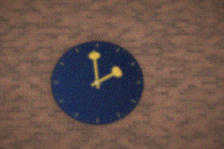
1h59
